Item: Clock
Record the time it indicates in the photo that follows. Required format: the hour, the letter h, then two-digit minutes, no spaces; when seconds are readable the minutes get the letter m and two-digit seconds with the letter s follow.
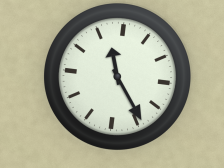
11h24
